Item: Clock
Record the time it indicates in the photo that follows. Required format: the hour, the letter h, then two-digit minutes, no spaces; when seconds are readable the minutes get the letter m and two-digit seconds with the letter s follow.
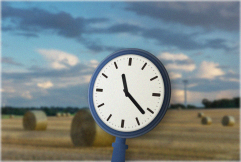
11h22
